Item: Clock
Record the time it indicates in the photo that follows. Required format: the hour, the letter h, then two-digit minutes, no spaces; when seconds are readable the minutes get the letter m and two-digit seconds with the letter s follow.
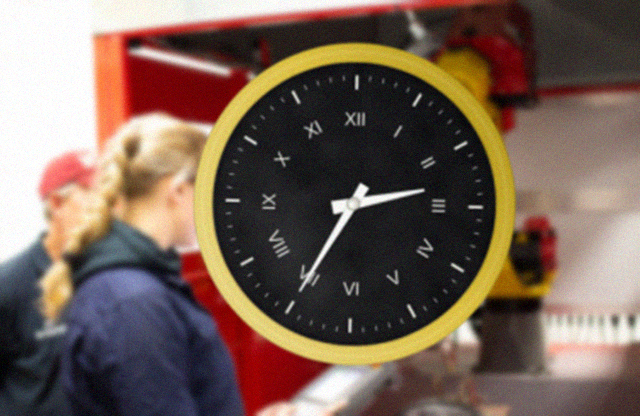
2h35
